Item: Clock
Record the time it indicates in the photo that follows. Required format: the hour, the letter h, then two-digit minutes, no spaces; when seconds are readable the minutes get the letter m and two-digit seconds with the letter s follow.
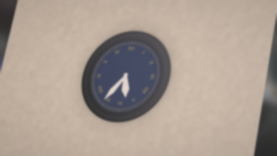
5h36
